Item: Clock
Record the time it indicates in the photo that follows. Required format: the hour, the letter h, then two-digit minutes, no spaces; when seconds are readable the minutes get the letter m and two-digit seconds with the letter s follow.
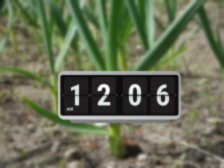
12h06
